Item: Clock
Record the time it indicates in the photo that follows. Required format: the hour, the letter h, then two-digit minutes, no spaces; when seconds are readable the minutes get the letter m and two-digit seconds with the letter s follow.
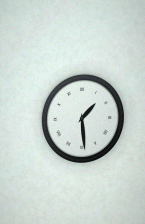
1h29
